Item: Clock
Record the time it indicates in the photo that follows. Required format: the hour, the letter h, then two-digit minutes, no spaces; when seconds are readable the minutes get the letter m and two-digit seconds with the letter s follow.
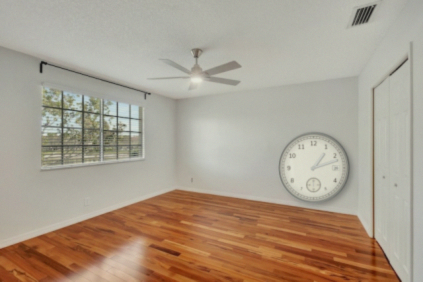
1h12
